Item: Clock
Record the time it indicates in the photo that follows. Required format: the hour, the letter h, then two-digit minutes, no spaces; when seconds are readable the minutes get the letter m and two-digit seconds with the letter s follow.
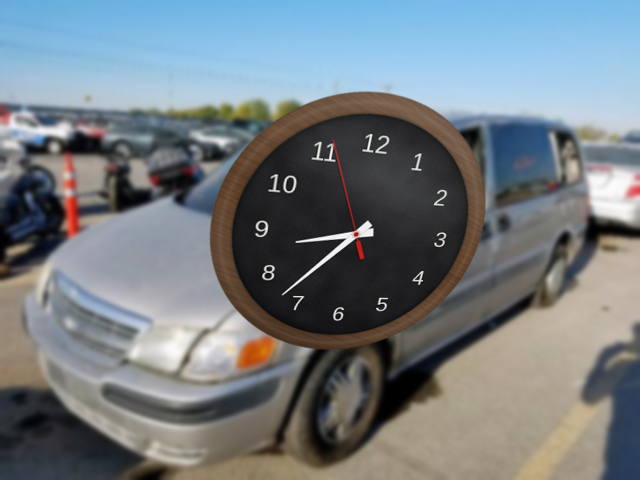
8h36m56s
